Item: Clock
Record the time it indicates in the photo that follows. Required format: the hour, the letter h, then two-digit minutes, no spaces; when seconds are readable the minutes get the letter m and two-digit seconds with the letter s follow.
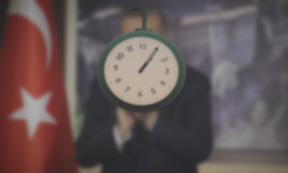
1h05
